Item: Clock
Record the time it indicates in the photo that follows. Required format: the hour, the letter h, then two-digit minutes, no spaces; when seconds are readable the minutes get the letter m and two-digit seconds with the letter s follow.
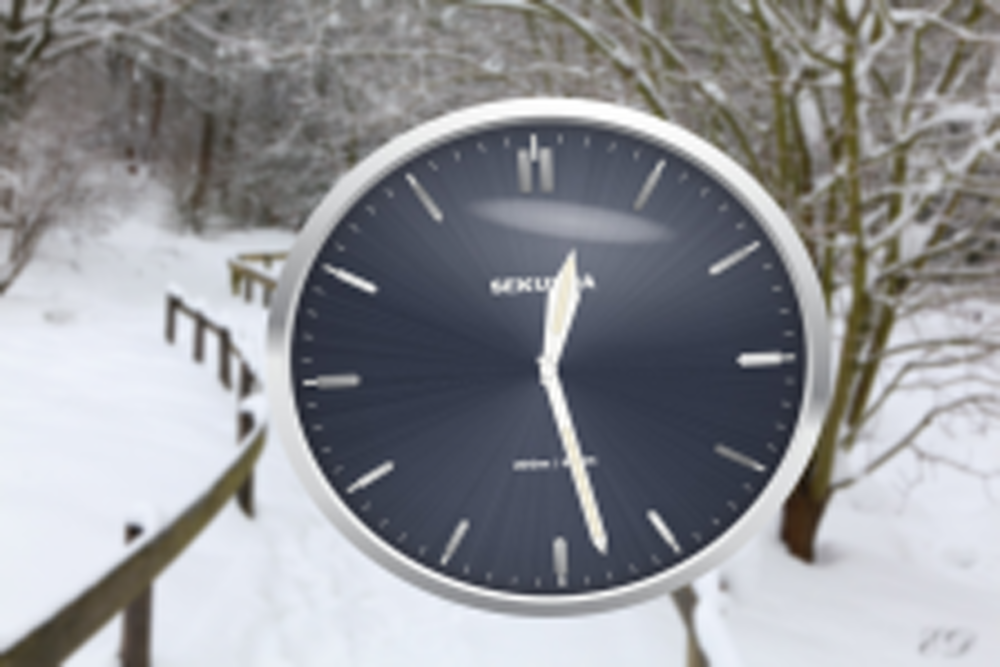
12h28
